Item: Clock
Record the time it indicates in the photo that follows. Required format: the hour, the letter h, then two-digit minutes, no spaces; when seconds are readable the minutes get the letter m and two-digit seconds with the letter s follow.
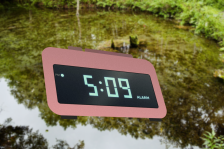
5h09
